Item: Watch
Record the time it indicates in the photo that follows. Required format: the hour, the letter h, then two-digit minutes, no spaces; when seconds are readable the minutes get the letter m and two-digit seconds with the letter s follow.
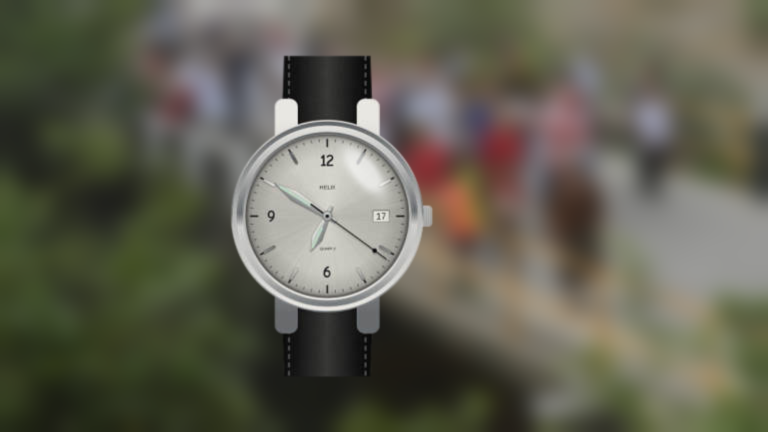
6h50m21s
